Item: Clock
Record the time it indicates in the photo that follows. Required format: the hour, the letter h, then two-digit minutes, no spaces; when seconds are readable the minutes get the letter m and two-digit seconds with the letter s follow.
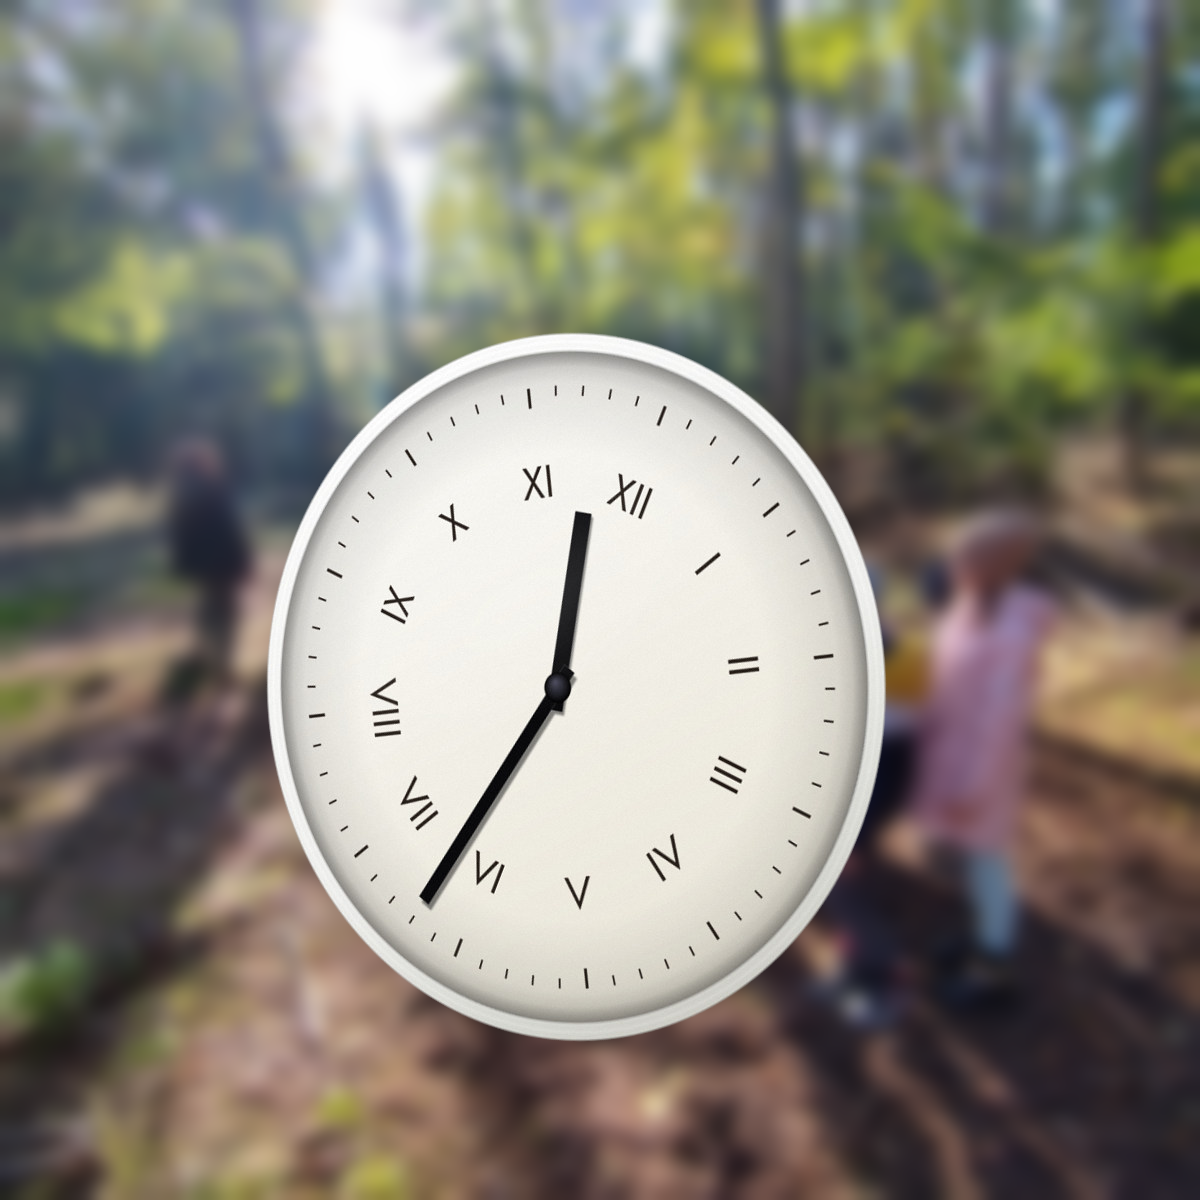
11h32
